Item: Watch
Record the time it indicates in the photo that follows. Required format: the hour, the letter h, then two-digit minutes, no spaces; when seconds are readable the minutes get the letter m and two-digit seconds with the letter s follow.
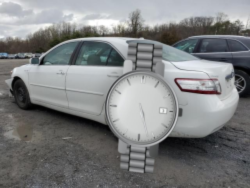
5h27
